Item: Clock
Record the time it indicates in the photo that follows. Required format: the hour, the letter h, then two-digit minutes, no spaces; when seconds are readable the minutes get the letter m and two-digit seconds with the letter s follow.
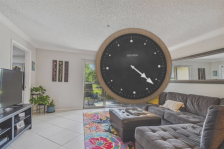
4h22
